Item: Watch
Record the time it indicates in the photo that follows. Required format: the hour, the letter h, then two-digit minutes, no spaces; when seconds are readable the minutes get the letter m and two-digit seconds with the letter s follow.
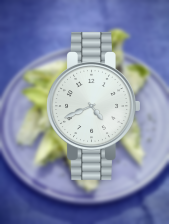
4h41
